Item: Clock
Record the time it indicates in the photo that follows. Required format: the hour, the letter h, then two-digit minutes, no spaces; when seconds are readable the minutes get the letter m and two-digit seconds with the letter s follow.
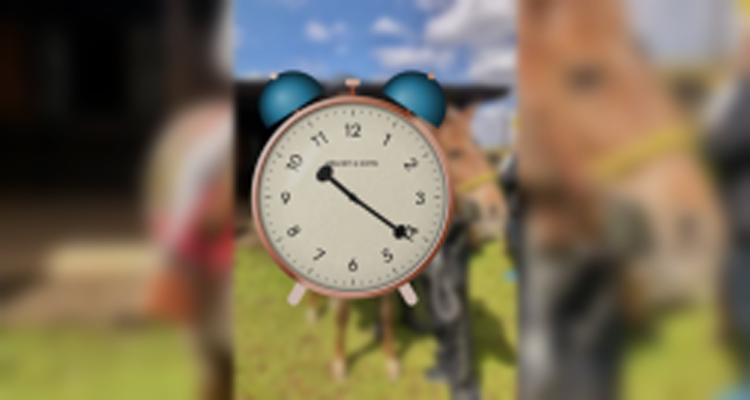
10h21
